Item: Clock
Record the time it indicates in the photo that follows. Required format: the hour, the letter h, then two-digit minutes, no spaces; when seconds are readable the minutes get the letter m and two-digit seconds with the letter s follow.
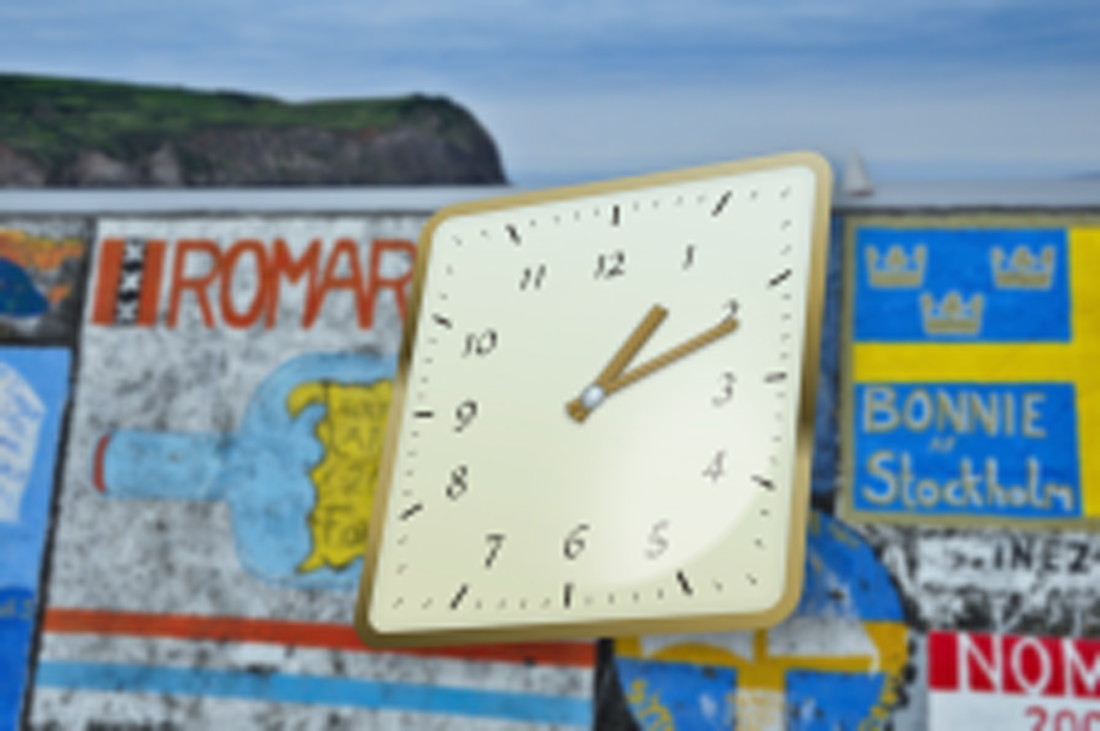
1h11
